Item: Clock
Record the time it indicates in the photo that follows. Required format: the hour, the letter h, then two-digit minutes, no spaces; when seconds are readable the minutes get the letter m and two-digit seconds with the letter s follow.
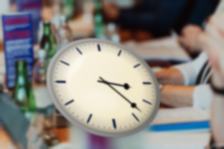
3h23
